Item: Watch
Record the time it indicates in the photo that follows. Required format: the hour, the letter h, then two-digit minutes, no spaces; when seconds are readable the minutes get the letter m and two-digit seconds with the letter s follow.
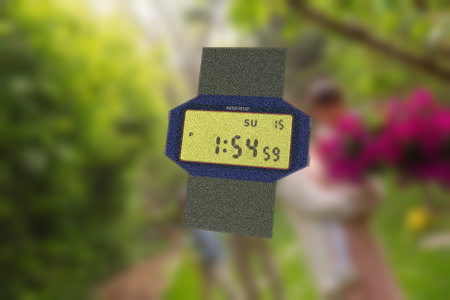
1h54m59s
